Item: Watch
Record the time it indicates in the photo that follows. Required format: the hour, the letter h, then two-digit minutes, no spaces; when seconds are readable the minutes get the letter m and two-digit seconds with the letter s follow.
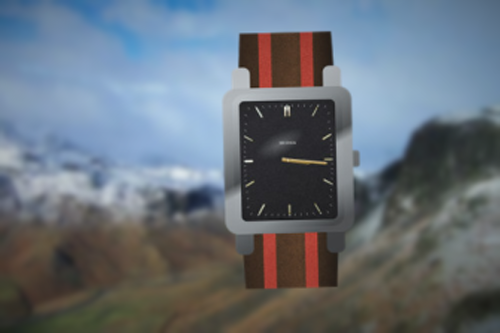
3h16
